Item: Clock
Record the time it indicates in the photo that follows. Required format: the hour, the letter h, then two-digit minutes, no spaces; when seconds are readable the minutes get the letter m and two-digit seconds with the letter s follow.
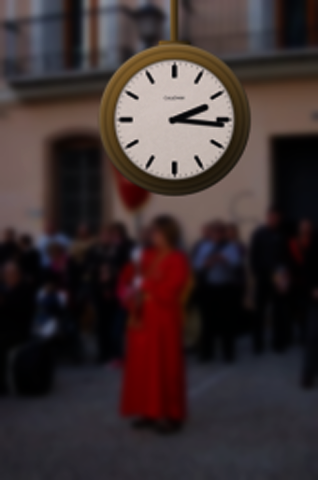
2h16
